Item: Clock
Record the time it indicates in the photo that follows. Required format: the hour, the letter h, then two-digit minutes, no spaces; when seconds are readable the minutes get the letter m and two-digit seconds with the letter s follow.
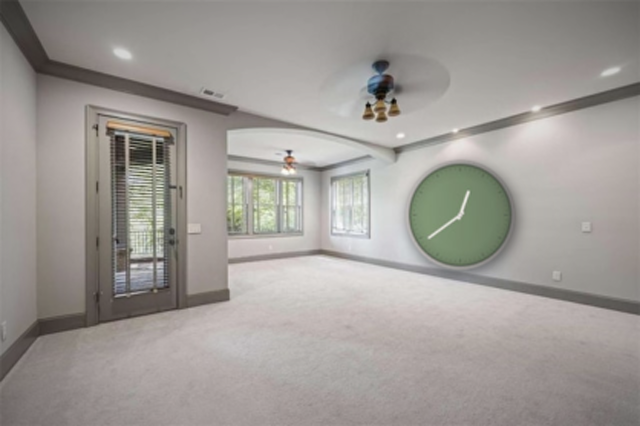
12h39
